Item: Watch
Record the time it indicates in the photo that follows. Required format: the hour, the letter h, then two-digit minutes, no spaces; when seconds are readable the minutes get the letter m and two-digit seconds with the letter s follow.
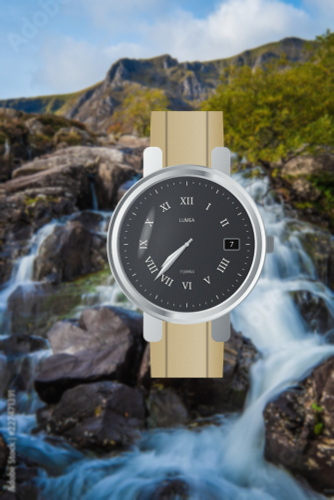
7h37
